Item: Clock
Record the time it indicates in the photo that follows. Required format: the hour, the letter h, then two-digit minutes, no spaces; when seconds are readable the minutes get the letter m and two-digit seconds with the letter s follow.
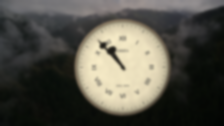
10h53
